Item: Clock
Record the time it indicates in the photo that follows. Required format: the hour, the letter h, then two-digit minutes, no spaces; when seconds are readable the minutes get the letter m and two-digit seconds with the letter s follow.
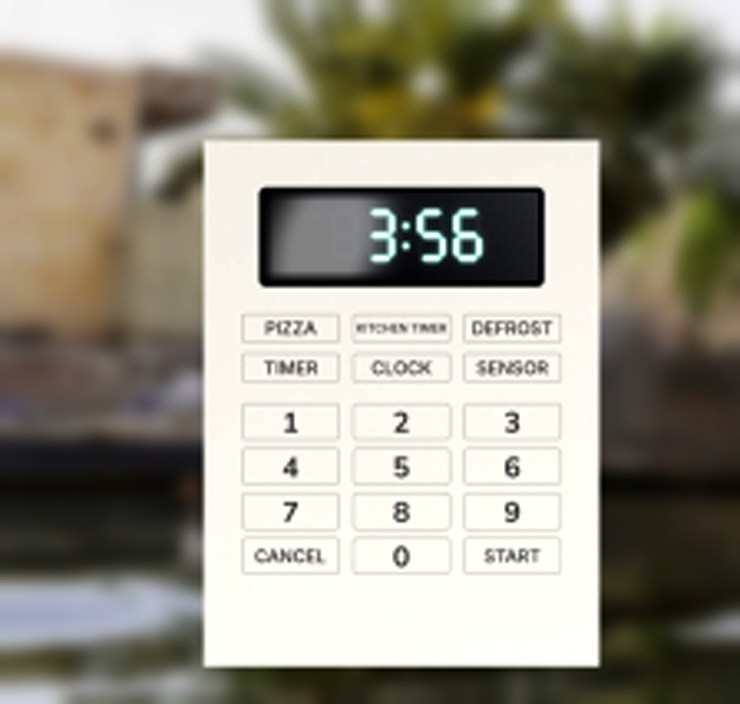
3h56
